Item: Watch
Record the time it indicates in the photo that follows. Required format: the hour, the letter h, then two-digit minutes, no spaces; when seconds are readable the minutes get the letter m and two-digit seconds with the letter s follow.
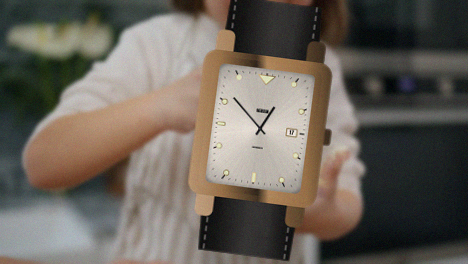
12h52
